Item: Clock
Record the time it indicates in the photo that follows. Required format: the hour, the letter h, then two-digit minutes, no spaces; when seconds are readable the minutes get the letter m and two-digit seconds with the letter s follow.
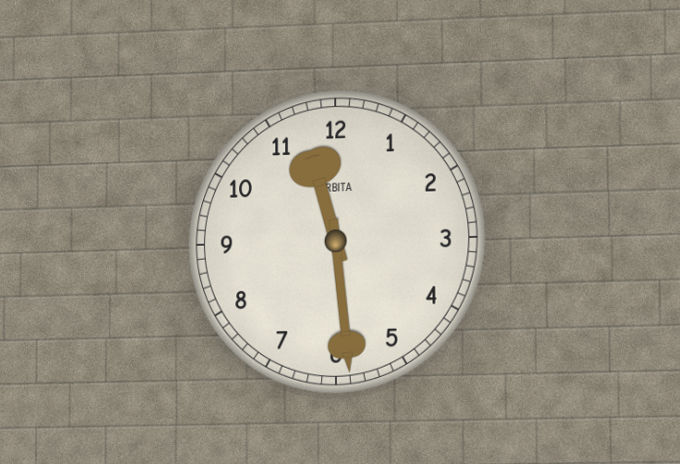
11h29
